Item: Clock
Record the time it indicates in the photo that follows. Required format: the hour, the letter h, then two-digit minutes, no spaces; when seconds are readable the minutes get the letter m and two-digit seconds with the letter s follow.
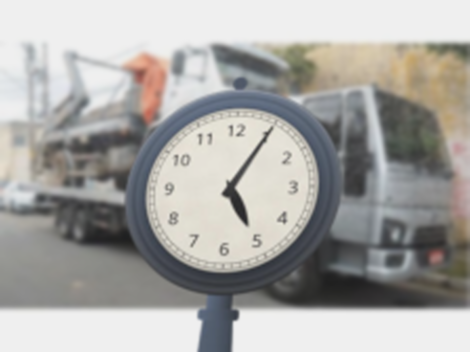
5h05
